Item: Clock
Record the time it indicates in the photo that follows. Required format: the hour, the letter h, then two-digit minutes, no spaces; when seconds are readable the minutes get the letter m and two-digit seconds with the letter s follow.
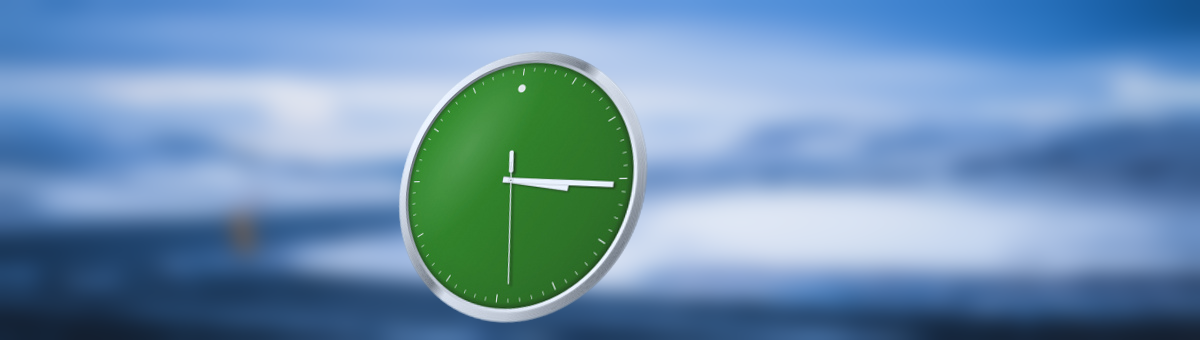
3h15m29s
